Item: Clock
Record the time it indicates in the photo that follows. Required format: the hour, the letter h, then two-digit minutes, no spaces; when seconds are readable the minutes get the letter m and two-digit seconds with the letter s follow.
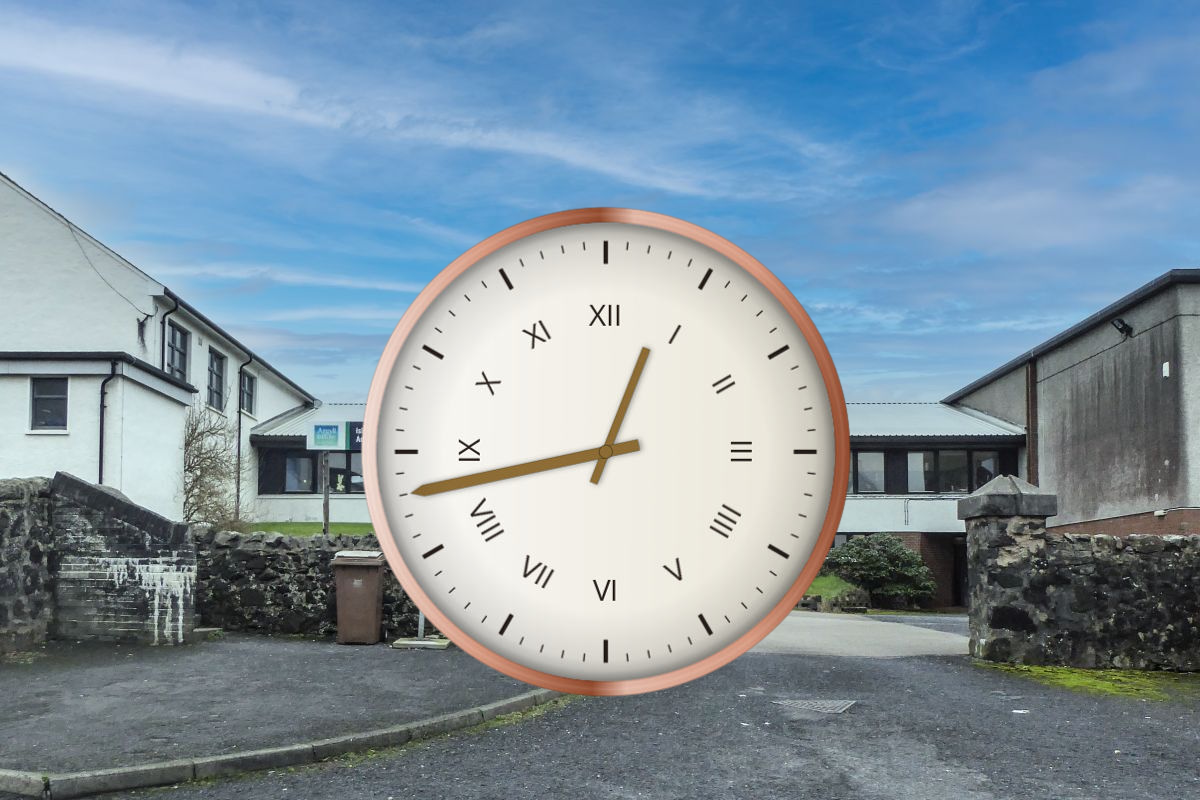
12h43
